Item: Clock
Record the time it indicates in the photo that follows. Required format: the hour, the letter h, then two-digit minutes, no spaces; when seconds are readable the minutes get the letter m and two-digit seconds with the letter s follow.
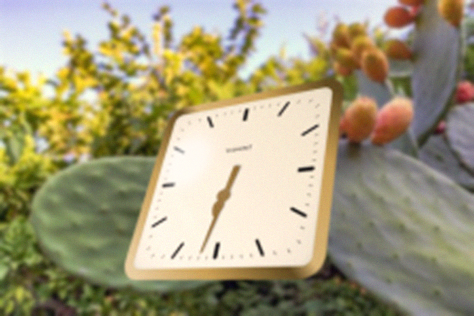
6h32
